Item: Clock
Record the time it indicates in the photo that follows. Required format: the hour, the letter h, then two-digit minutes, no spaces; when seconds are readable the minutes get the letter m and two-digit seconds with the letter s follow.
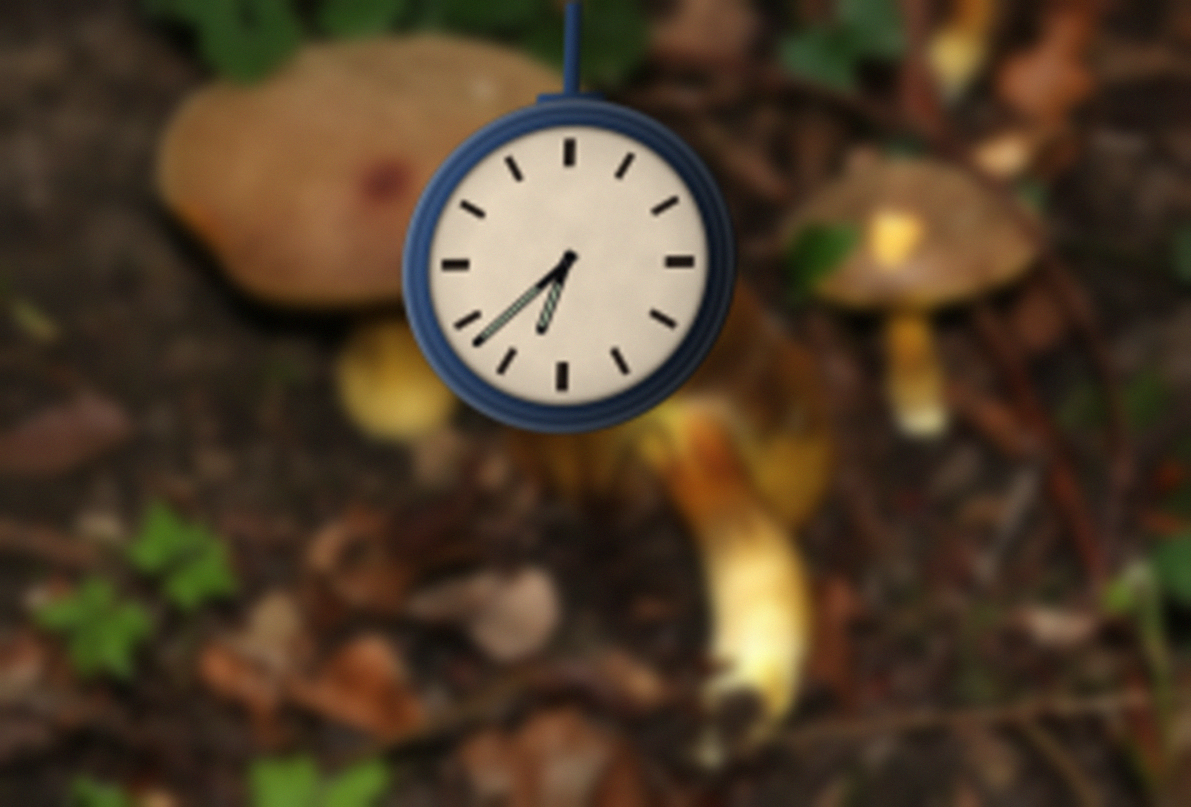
6h38
